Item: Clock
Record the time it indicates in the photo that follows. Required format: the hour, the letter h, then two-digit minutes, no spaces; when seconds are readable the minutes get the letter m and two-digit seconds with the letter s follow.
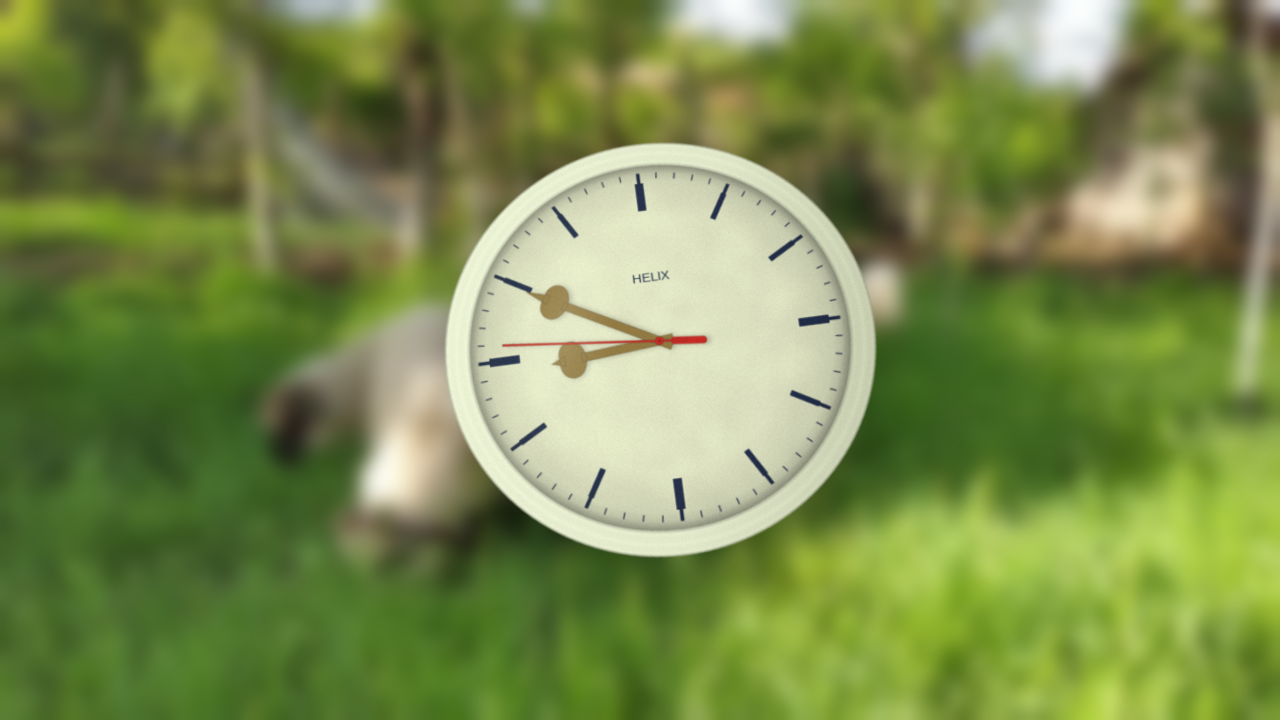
8h49m46s
